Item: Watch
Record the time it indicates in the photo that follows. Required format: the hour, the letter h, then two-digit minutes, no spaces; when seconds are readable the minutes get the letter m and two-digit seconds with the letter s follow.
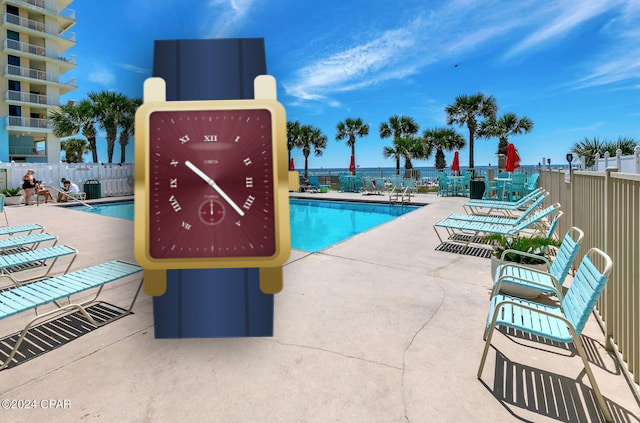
10h23
